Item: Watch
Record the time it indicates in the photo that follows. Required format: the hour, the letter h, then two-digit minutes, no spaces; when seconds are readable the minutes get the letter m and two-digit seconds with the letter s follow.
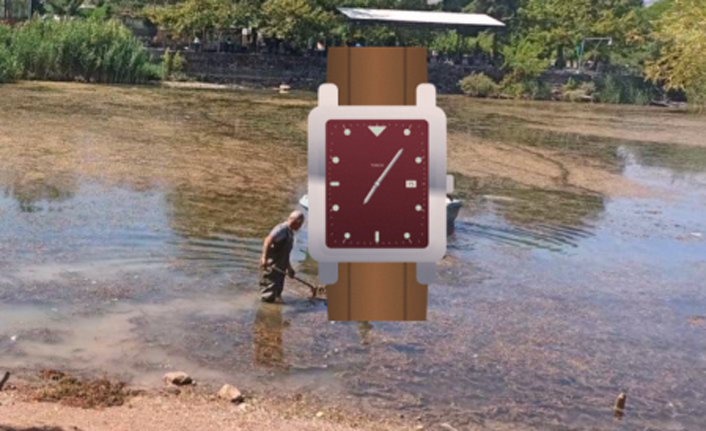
7h06
